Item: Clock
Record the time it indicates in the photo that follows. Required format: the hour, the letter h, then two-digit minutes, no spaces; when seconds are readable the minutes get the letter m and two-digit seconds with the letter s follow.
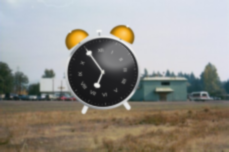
6h55
